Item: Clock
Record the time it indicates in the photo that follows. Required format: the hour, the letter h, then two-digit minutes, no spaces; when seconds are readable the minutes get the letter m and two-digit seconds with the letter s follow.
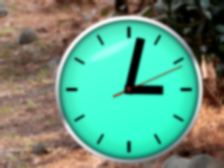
3h02m11s
